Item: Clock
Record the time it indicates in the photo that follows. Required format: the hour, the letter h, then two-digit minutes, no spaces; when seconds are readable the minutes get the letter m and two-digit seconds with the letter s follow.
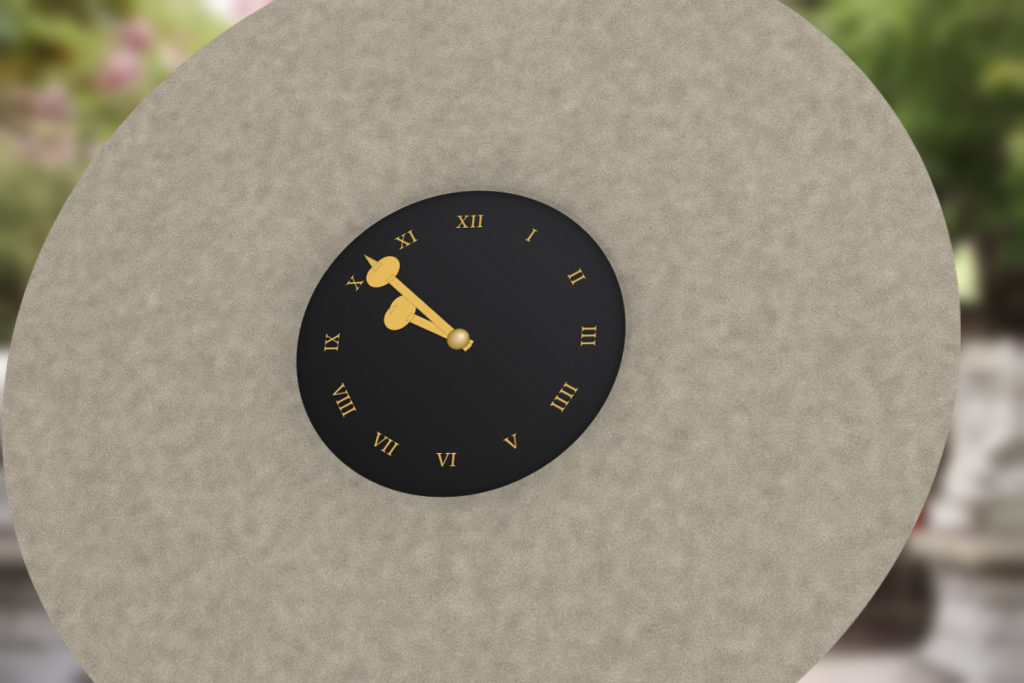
9h52
